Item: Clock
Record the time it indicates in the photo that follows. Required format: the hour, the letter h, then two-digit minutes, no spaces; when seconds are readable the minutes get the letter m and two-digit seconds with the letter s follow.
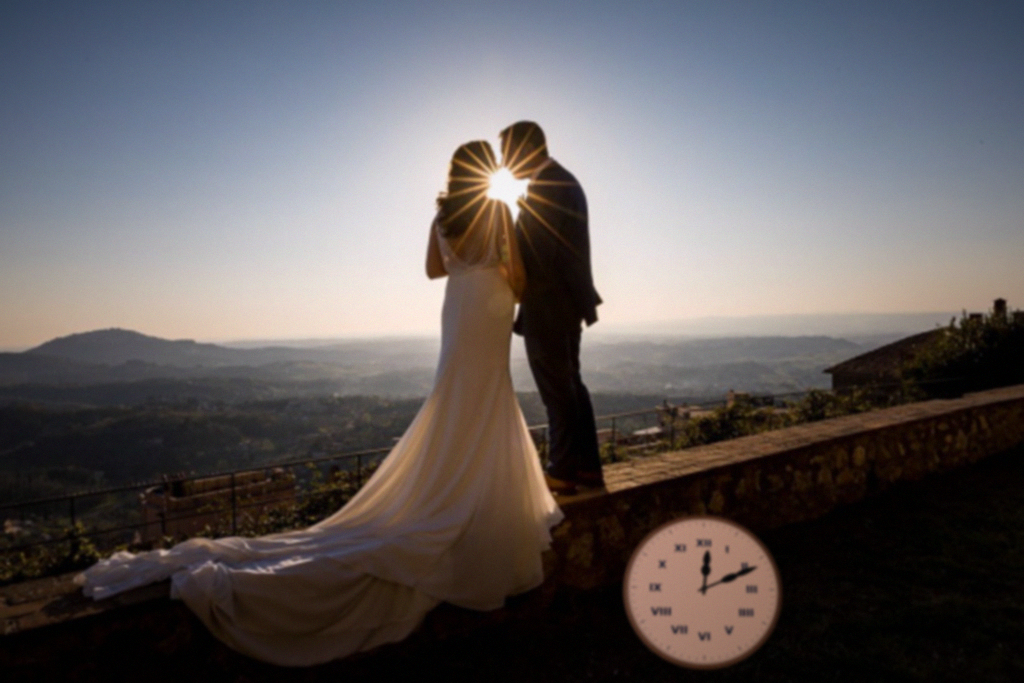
12h11
